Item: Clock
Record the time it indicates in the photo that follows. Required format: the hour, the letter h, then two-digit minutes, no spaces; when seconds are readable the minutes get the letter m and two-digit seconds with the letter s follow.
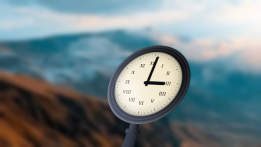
3h01
